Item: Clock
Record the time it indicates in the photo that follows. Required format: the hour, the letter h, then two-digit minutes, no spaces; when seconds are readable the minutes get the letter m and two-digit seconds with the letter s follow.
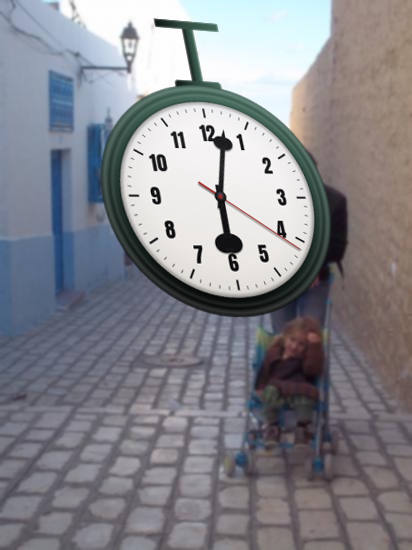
6h02m21s
